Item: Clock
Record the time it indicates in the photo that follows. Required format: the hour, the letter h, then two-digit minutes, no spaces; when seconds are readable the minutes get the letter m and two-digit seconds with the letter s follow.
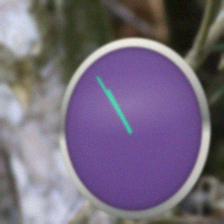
10h54
